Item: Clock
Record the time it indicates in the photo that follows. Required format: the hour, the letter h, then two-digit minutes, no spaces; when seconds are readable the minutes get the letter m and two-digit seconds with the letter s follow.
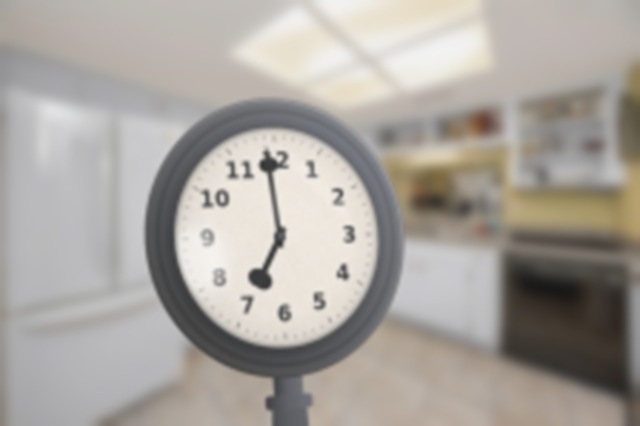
6h59
